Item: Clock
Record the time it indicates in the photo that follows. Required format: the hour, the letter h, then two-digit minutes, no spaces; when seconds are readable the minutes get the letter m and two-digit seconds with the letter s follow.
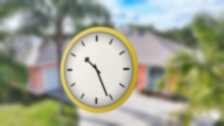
10h26
